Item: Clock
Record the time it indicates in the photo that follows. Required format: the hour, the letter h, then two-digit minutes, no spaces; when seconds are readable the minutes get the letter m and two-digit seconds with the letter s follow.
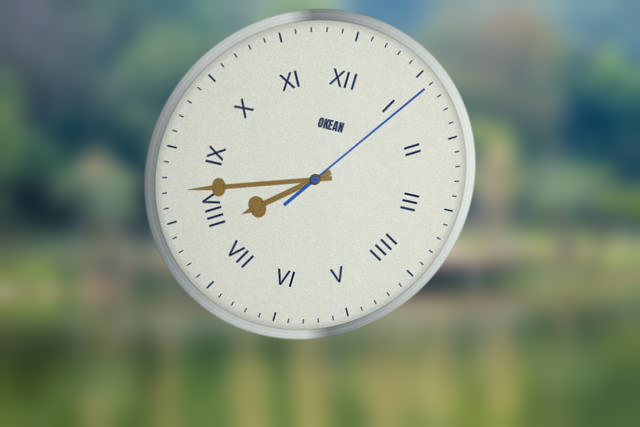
7h42m06s
